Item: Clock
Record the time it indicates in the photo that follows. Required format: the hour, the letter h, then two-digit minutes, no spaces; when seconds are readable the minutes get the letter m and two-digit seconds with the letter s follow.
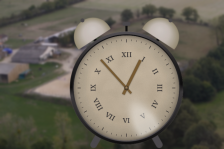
12h53
